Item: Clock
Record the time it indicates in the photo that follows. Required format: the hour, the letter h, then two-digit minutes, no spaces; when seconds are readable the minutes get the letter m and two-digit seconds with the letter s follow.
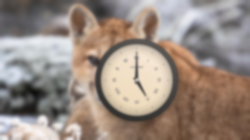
5h00
